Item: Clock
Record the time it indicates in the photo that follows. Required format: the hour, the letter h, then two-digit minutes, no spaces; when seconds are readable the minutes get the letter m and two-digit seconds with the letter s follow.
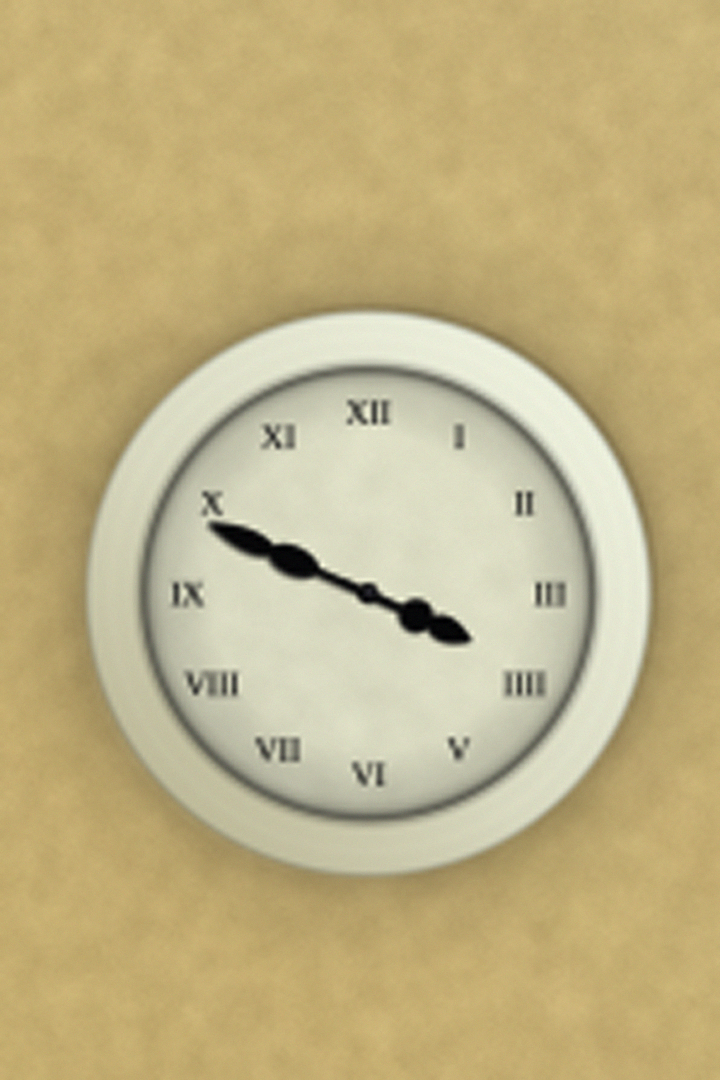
3h49
